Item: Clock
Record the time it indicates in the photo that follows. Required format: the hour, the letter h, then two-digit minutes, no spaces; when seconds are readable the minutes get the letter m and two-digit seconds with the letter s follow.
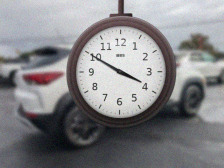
3h50
